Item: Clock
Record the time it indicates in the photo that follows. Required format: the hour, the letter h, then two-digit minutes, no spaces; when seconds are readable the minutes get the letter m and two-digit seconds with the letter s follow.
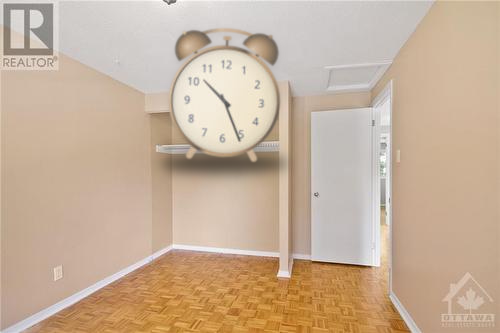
10h26
